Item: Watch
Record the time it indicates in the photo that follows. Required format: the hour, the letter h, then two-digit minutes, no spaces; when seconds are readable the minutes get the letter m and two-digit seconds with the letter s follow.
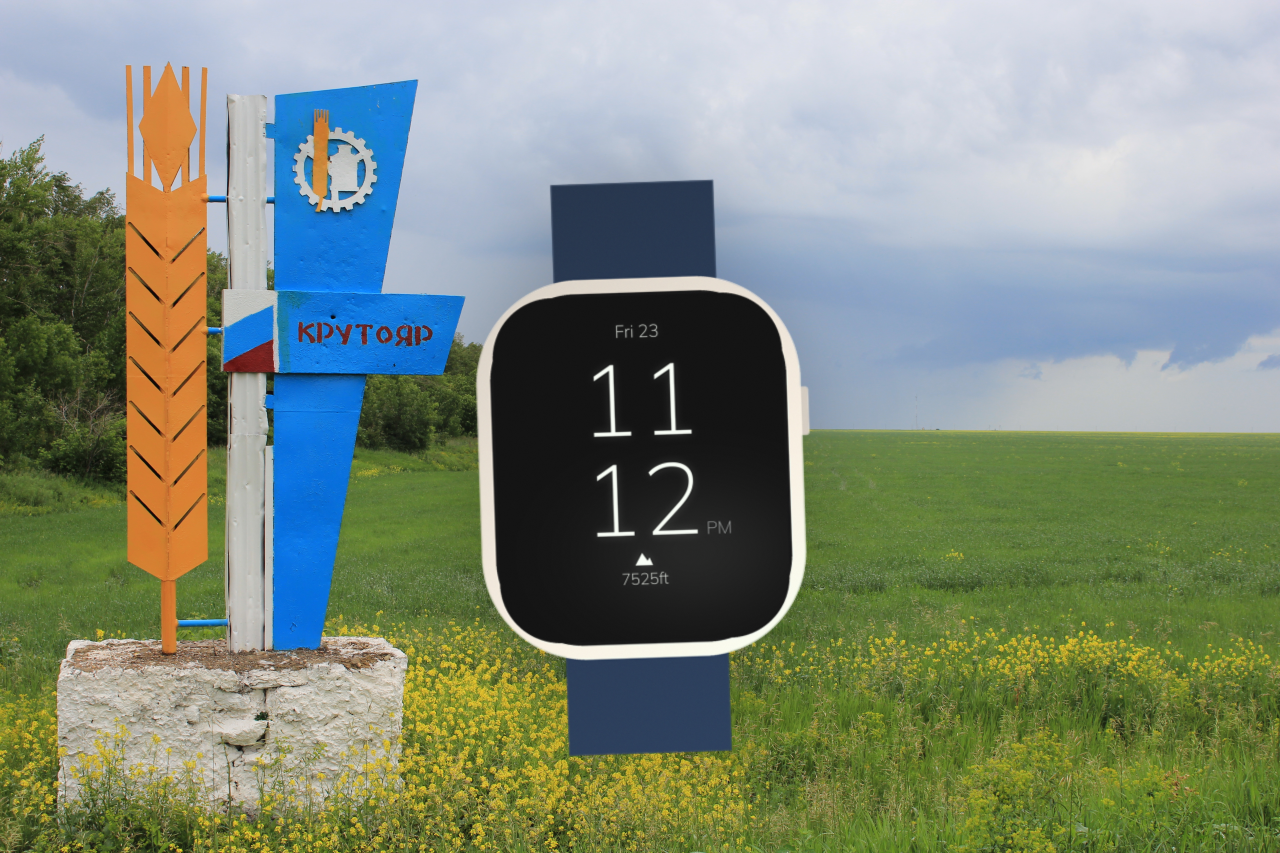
11h12
